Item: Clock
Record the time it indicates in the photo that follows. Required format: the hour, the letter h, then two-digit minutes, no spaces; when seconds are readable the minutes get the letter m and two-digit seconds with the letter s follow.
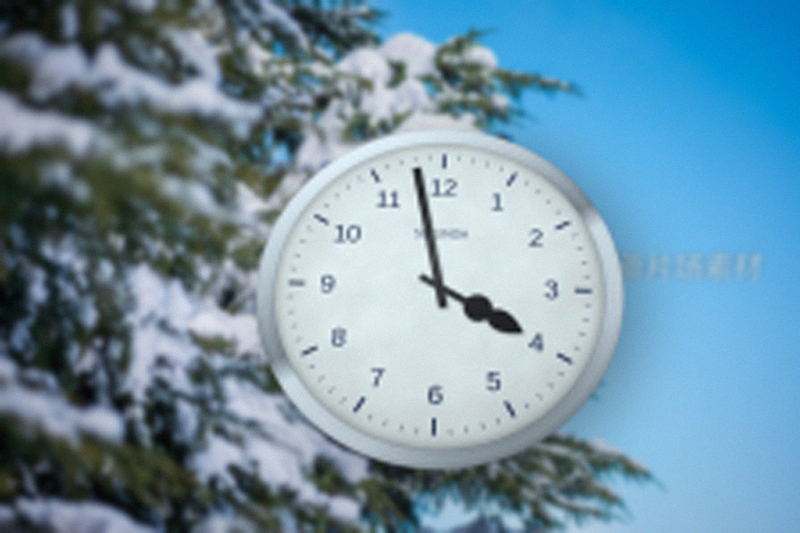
3h58
